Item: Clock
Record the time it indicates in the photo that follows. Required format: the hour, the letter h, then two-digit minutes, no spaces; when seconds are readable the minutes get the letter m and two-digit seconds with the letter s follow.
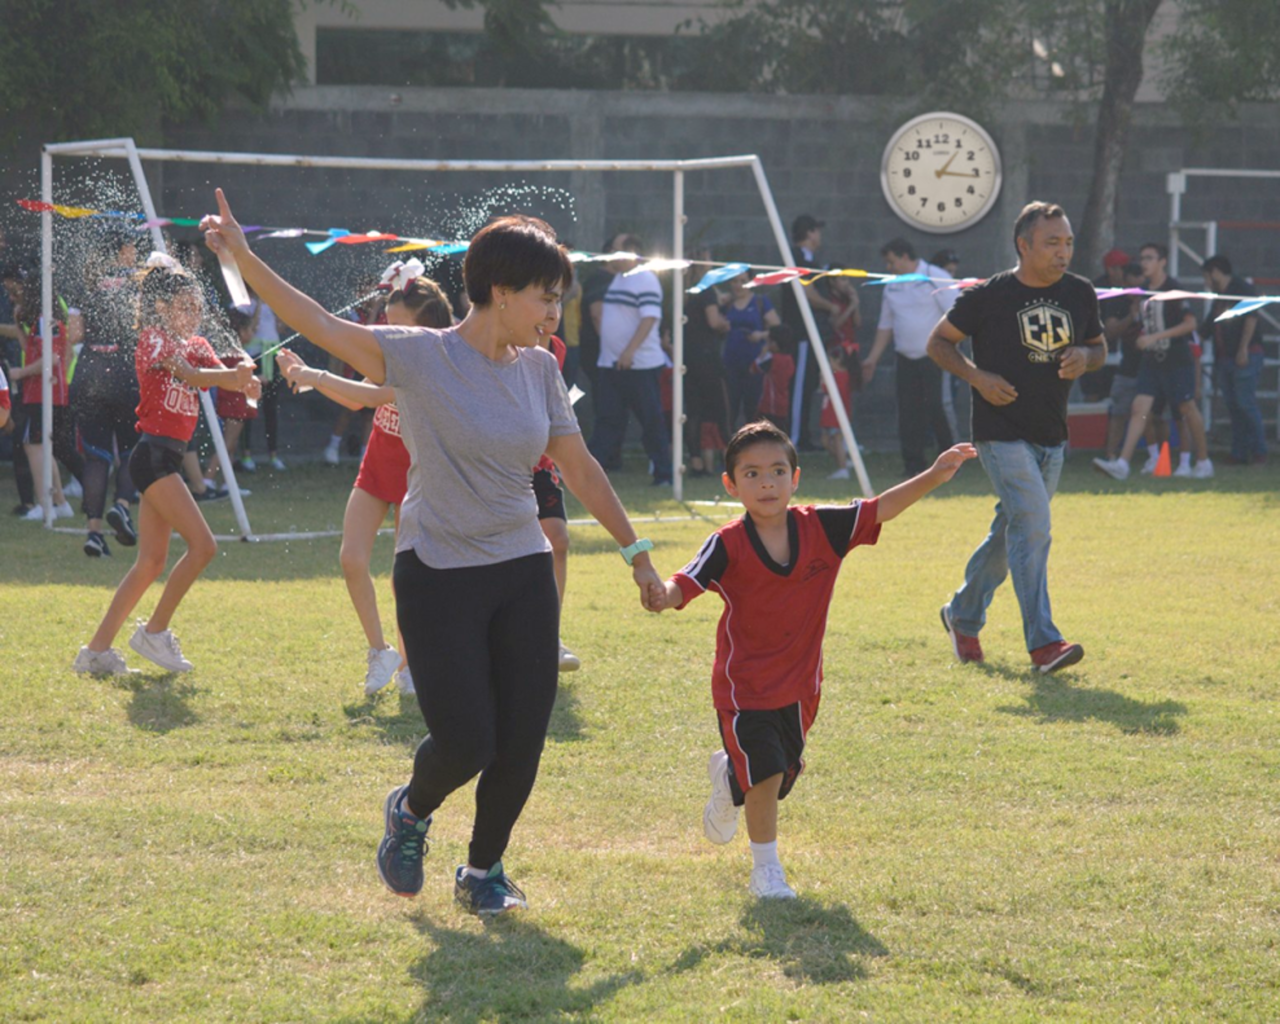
1h16
